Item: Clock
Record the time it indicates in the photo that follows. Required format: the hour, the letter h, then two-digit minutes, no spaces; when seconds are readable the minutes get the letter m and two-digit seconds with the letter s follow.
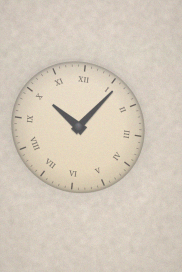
10h06
